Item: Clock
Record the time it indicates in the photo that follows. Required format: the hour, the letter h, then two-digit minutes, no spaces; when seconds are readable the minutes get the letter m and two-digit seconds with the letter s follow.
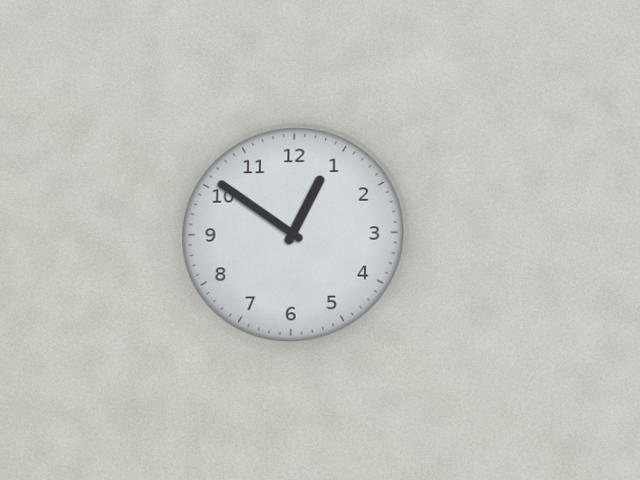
12h51
